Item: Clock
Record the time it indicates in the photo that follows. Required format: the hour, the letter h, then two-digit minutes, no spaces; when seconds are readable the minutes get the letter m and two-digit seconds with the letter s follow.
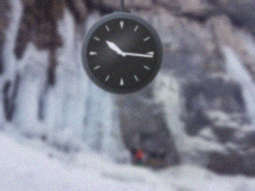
10h16
